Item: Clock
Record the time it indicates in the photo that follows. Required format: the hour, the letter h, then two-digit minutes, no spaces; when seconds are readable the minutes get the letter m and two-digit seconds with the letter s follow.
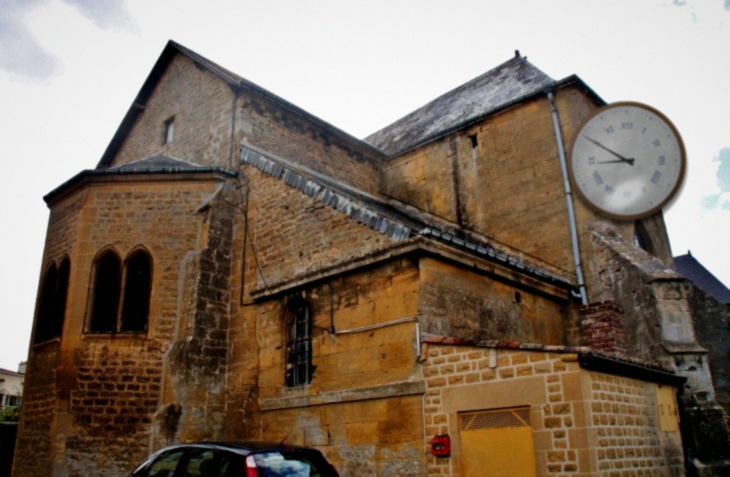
8h50
